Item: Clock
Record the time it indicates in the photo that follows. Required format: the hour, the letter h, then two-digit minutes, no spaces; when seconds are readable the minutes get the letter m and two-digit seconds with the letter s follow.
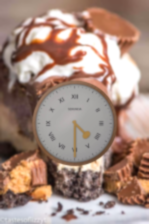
4h30
